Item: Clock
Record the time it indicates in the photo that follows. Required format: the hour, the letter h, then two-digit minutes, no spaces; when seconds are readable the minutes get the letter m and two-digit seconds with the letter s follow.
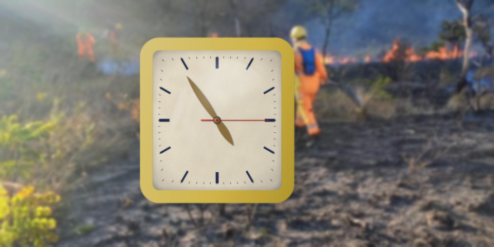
4h54m15s
